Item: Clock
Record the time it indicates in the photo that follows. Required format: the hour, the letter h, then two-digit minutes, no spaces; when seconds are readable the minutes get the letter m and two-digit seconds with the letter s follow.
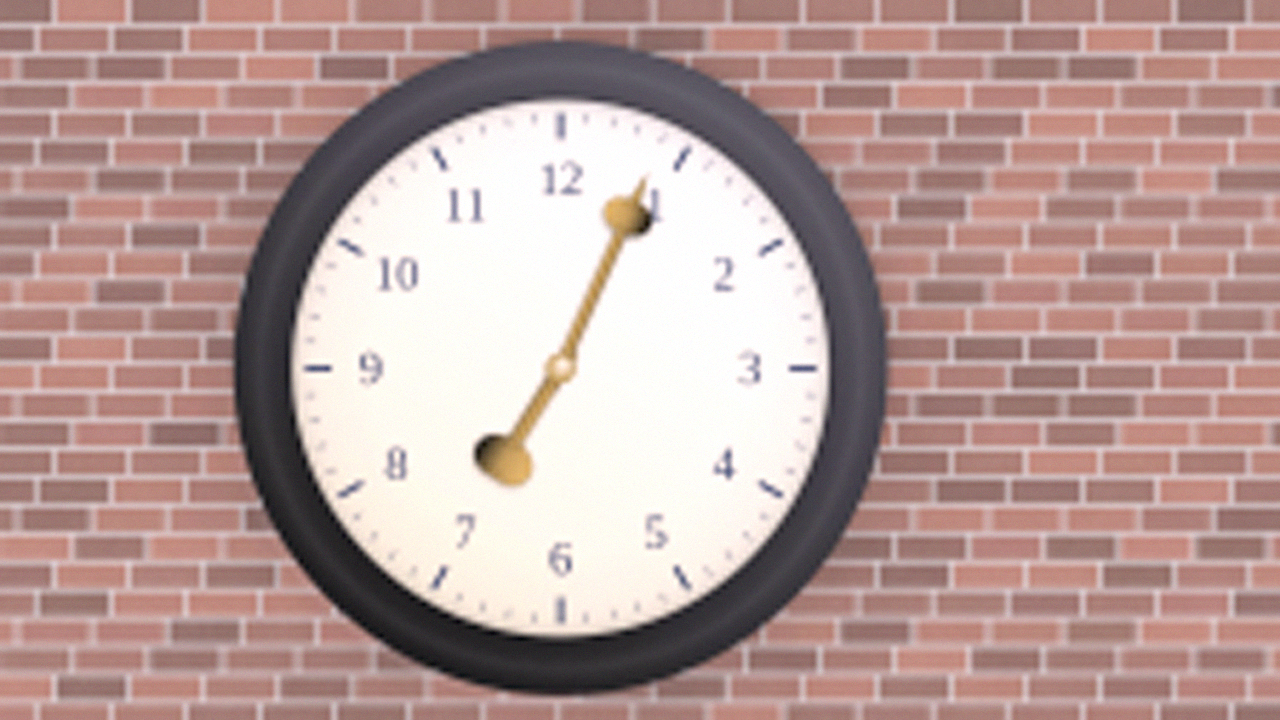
7h04
